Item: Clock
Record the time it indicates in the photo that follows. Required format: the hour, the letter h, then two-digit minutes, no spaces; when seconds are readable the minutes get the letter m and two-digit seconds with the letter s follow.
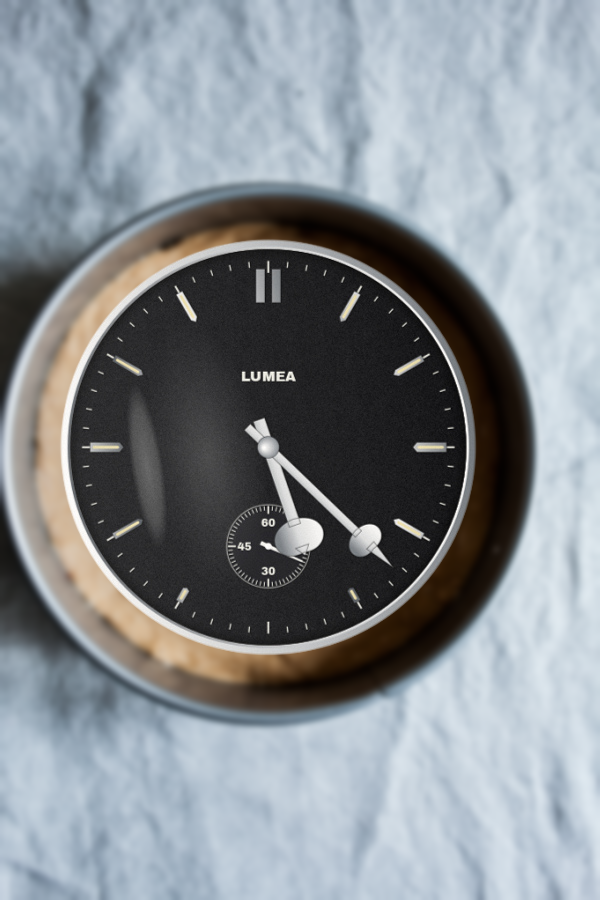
5h22m19s
